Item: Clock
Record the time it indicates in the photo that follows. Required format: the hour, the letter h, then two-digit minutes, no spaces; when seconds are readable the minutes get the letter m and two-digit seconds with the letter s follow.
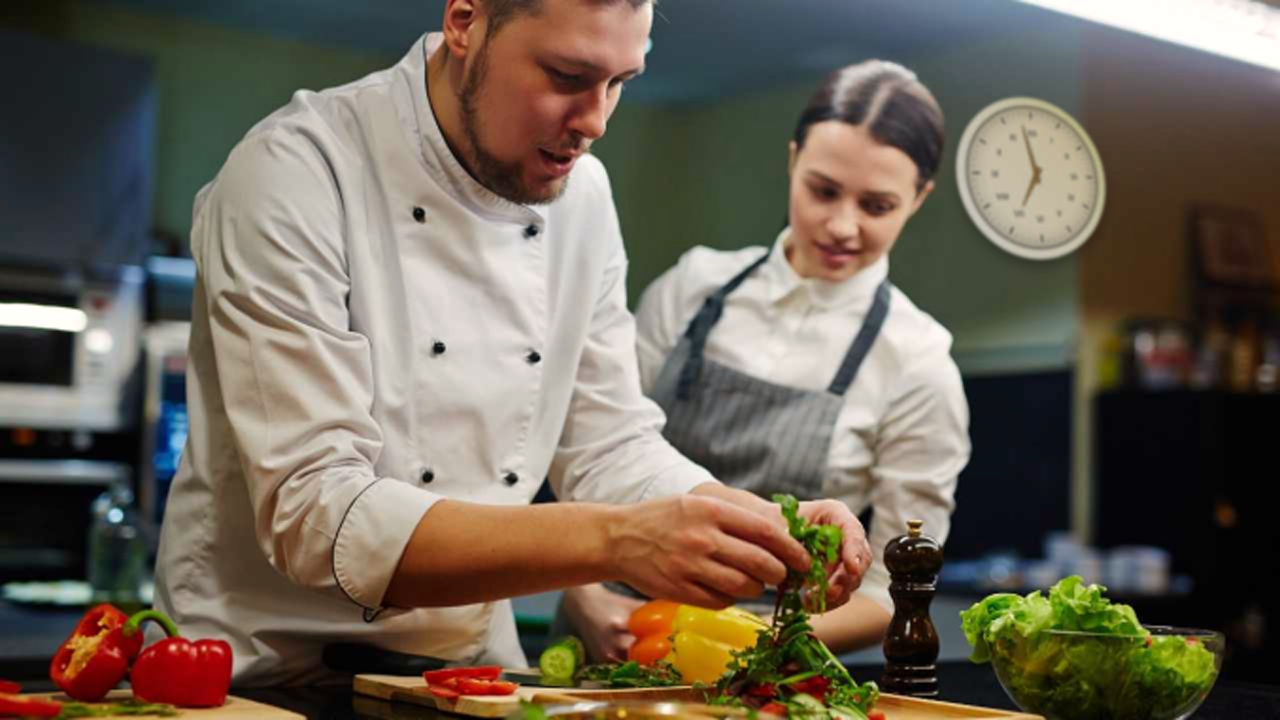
6h58
